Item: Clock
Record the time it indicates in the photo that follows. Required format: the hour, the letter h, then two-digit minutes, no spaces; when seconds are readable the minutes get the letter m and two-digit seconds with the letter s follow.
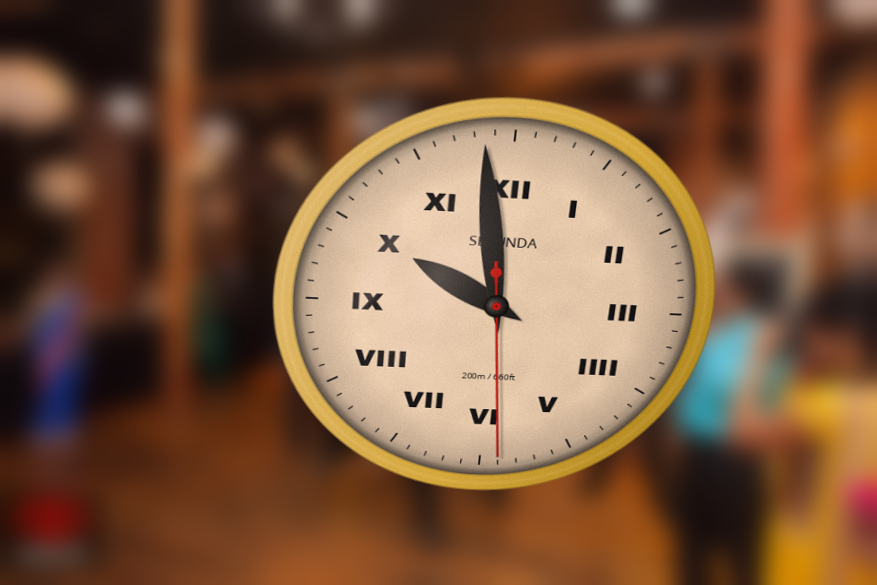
9h58m29s
